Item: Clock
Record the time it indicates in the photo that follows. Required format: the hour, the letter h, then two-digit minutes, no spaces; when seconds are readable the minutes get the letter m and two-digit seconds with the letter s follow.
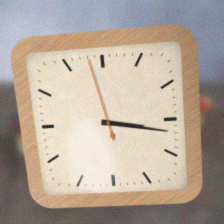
3h16m58s
